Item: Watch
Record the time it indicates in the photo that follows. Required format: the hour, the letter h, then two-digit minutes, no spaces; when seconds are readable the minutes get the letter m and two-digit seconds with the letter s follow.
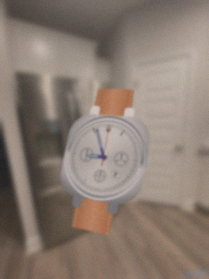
8h56
